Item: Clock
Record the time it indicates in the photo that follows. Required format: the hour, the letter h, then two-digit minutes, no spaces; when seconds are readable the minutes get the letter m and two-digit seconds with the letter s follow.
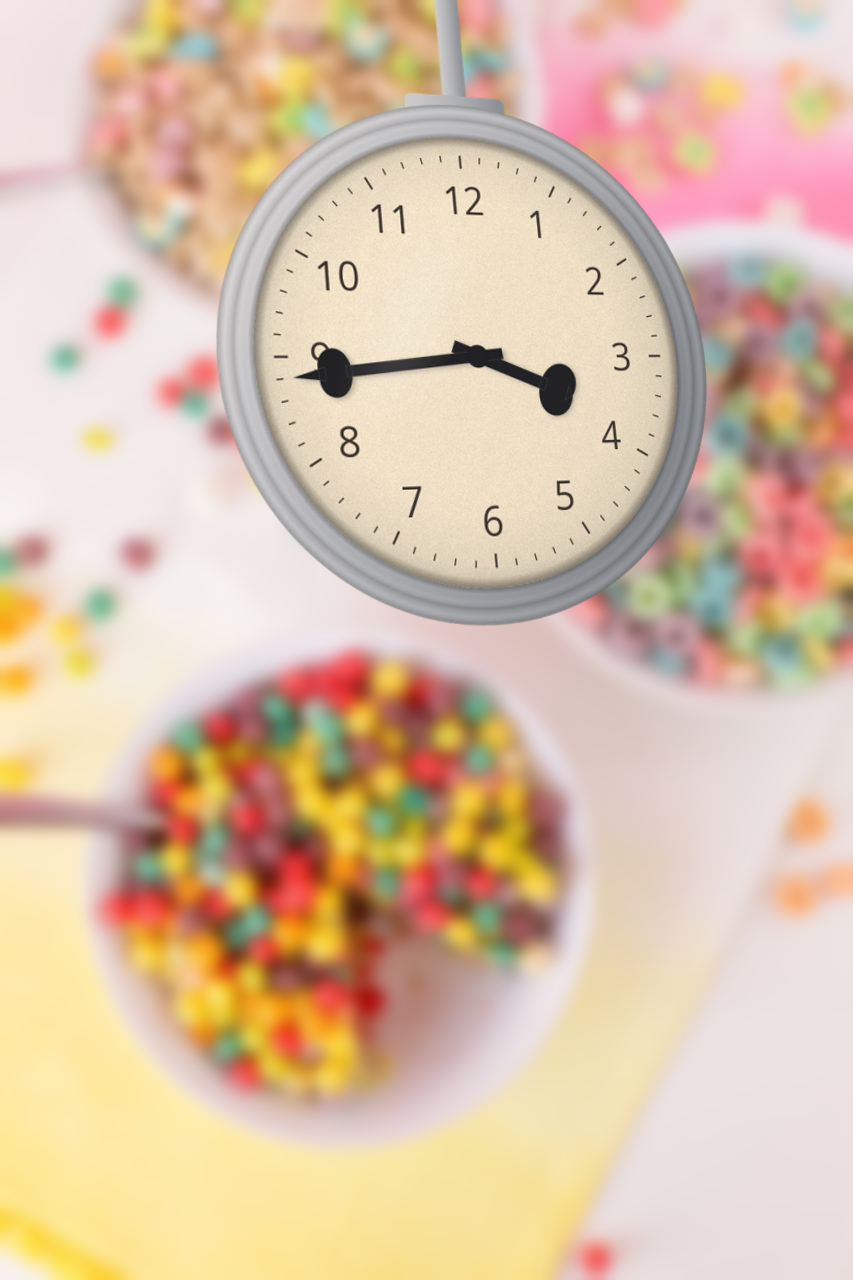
3h44
